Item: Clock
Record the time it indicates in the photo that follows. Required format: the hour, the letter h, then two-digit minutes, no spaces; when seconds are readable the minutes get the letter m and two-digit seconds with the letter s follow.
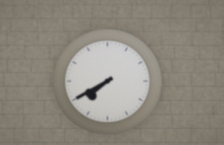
7h40
